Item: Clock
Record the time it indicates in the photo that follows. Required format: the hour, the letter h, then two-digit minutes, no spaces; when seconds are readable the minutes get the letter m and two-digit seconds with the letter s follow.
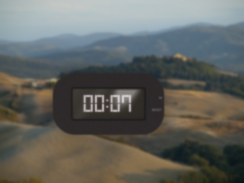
0h07
